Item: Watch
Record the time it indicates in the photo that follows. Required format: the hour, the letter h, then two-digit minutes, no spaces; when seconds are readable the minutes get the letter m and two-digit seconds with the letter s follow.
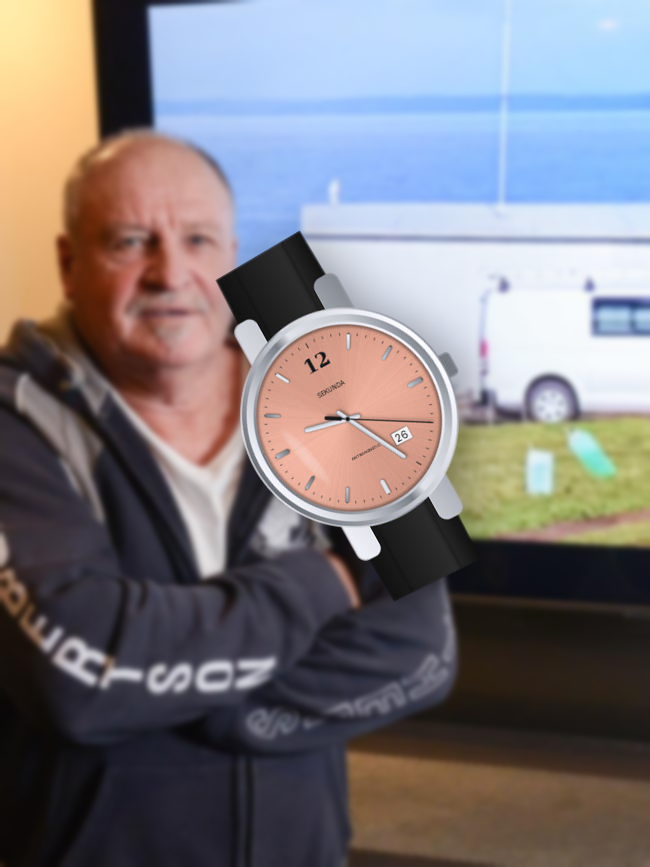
9h25m20s
